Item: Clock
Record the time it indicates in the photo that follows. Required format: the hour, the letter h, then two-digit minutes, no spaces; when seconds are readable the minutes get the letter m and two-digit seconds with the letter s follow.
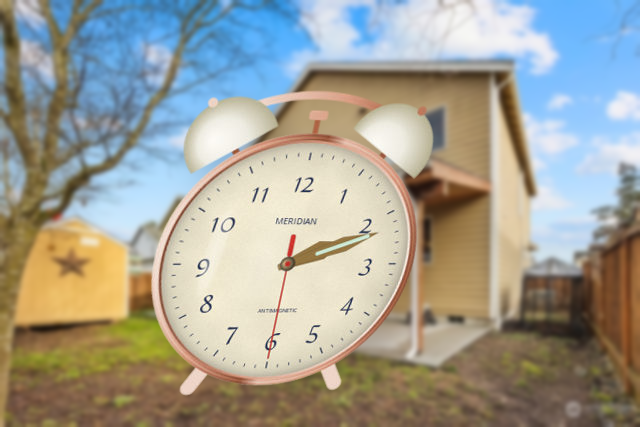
2h11m30s
